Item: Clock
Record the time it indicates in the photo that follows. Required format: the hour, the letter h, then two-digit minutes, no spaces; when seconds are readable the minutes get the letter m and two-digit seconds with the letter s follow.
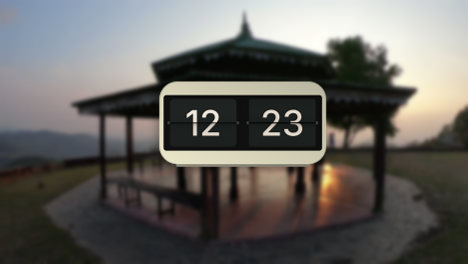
12h23
